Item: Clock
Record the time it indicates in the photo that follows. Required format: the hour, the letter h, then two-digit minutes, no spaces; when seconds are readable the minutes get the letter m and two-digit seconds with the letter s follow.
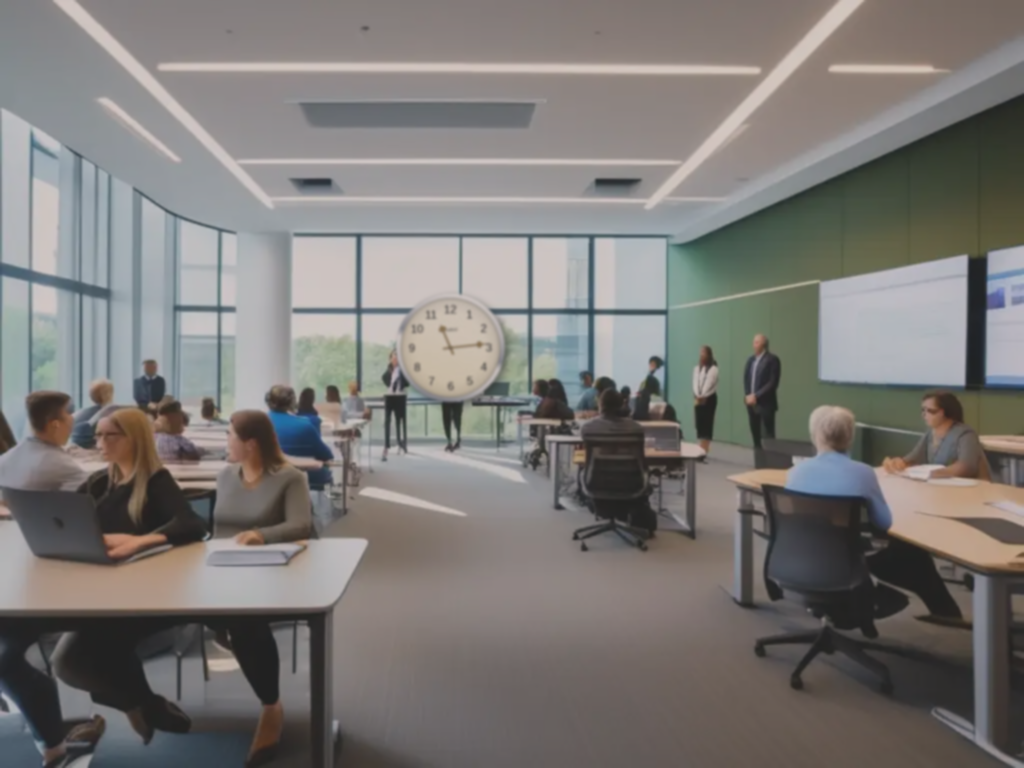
11h14
